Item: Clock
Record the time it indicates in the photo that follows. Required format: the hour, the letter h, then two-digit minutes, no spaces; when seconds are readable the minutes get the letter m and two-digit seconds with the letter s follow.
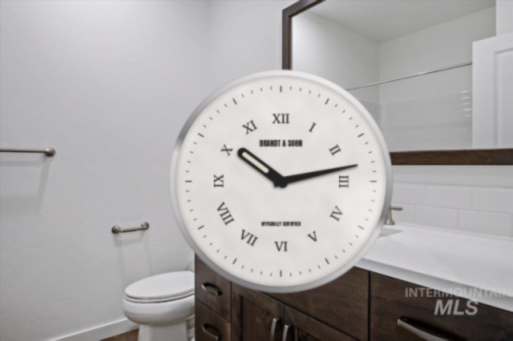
10h13
